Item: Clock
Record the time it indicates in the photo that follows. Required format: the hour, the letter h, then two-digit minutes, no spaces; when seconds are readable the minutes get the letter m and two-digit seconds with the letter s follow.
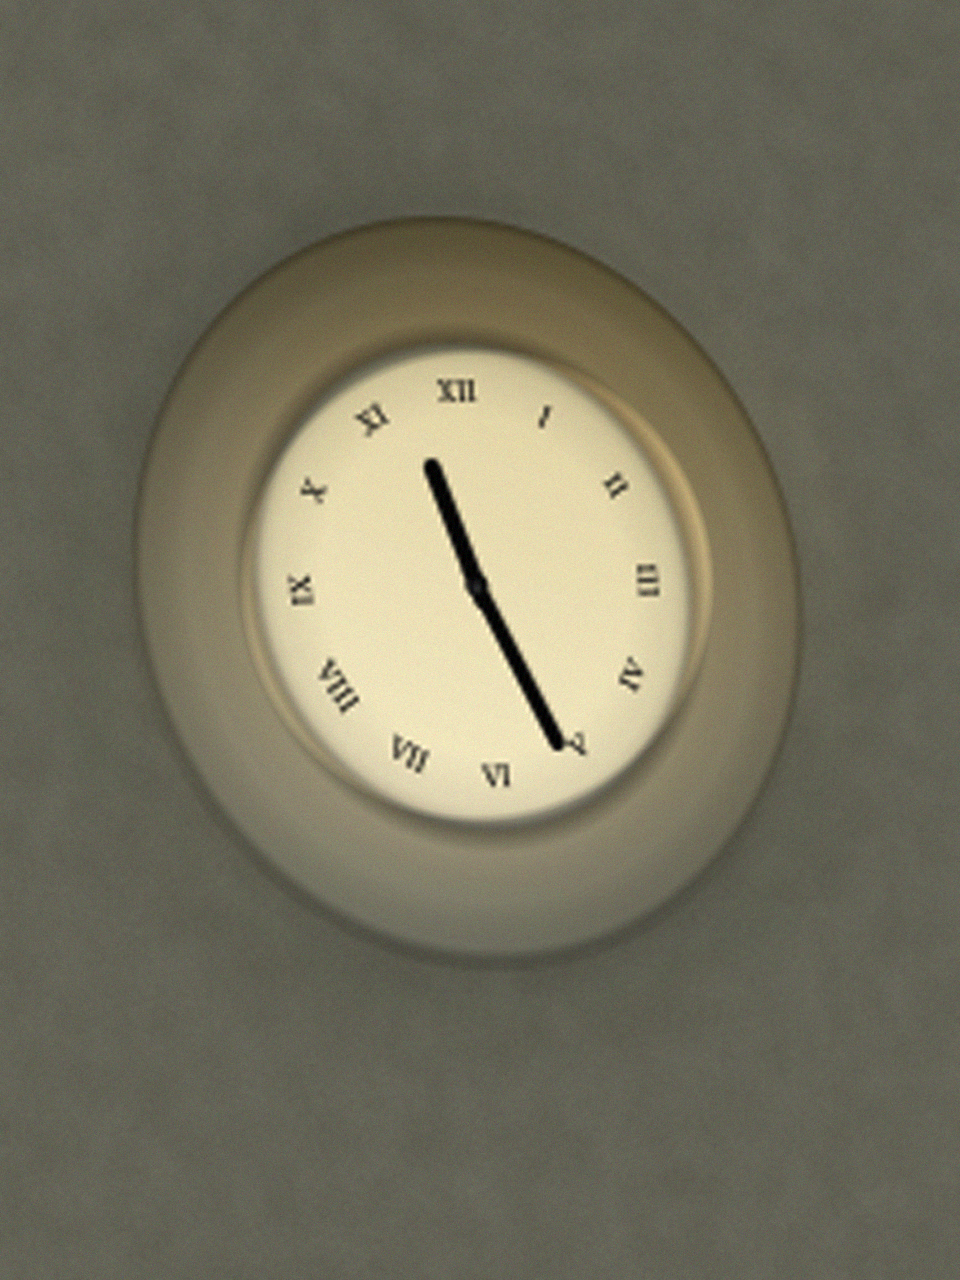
11h26
